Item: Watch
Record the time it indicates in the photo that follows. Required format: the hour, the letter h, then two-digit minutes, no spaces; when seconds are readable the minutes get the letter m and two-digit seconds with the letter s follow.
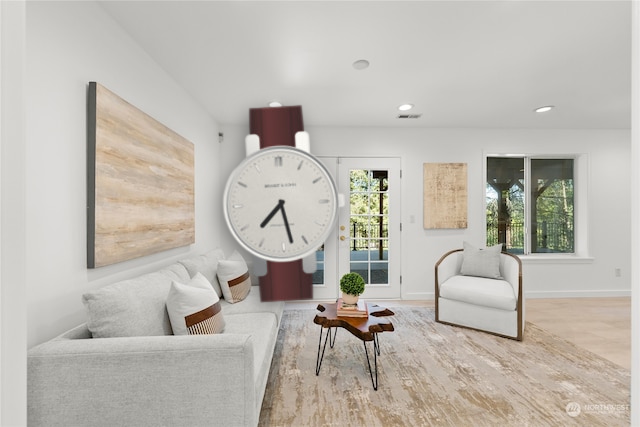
7h28
